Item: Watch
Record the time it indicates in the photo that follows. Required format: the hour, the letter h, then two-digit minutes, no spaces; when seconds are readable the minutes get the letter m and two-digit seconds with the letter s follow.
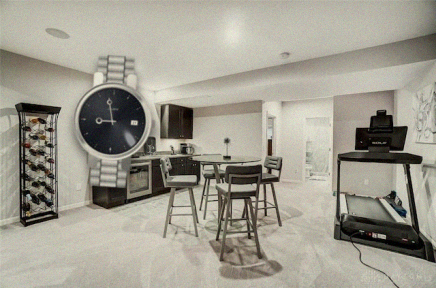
8h58
